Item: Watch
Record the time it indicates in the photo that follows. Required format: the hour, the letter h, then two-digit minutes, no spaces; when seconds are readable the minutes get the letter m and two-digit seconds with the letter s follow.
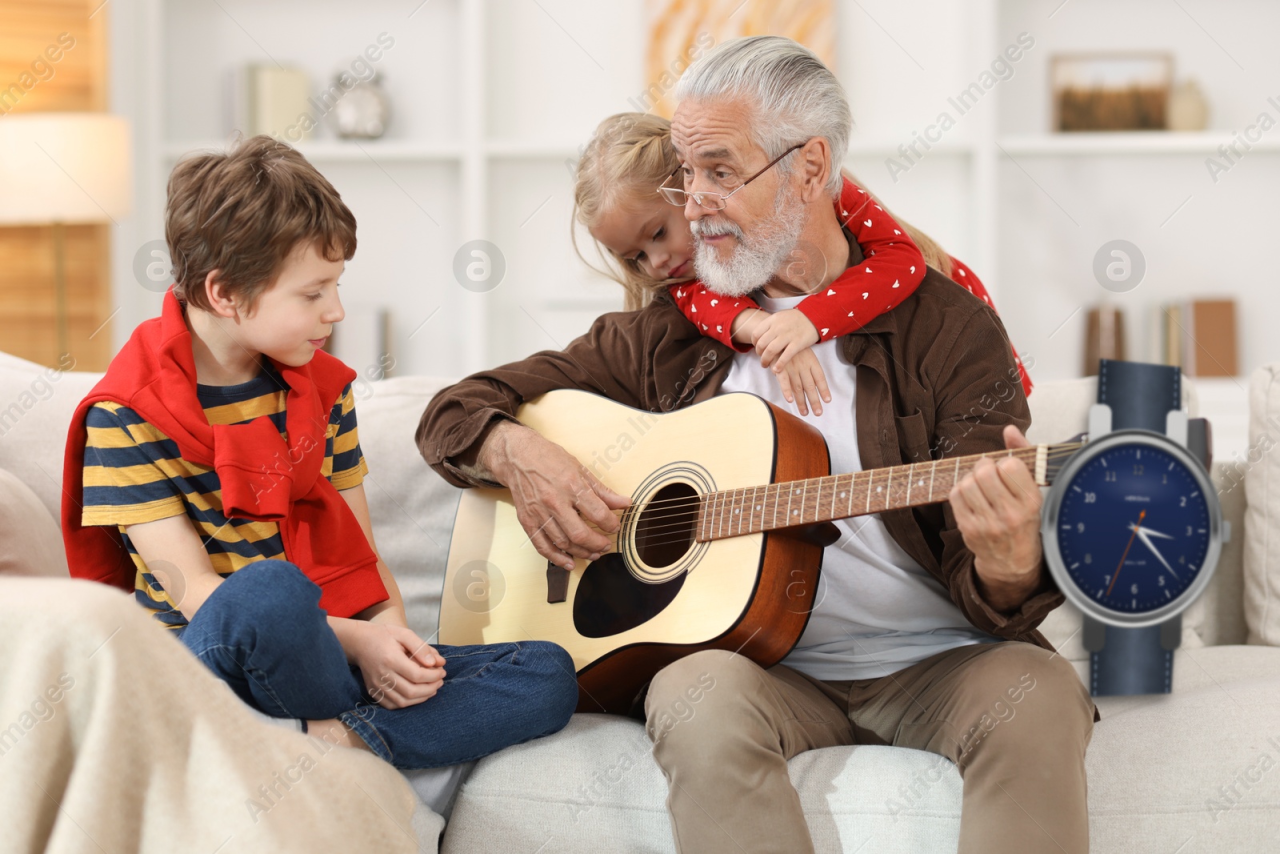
3h22m34s
